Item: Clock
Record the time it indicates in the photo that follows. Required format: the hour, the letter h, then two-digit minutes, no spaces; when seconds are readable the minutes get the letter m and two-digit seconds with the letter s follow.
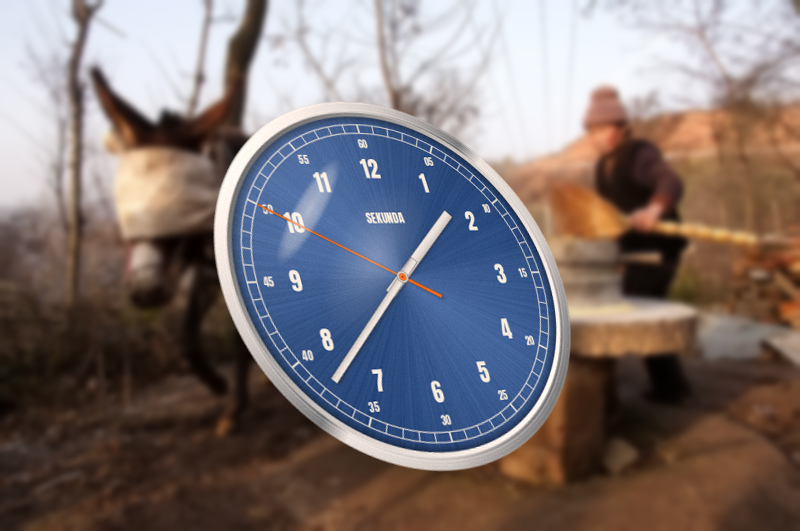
1h37m50s
